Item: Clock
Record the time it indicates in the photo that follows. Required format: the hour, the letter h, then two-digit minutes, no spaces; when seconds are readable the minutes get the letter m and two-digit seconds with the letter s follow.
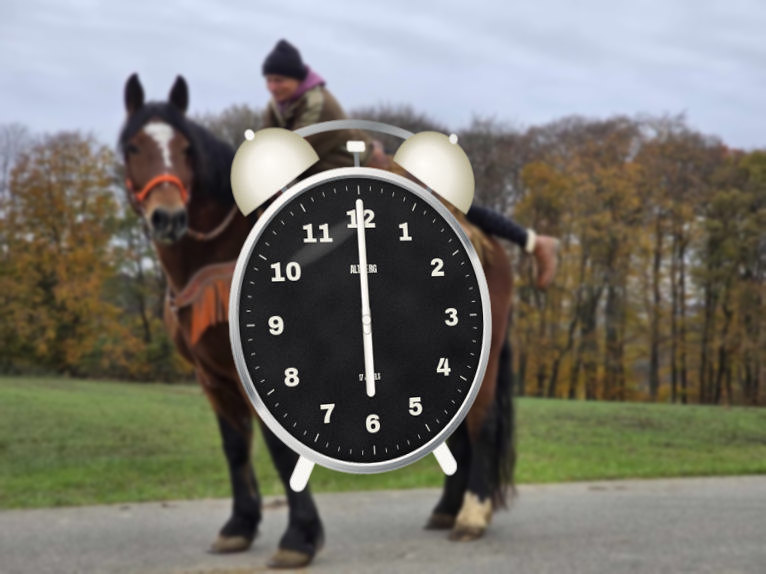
6h00
